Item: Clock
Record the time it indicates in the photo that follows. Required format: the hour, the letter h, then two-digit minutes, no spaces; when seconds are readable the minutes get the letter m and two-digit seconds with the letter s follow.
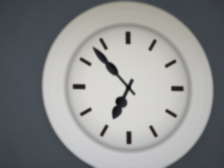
6h53
